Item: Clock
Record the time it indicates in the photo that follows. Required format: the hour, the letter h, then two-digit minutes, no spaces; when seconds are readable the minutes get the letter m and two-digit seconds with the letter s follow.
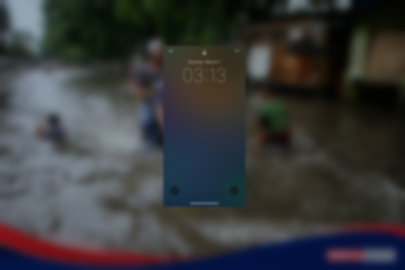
3h13
